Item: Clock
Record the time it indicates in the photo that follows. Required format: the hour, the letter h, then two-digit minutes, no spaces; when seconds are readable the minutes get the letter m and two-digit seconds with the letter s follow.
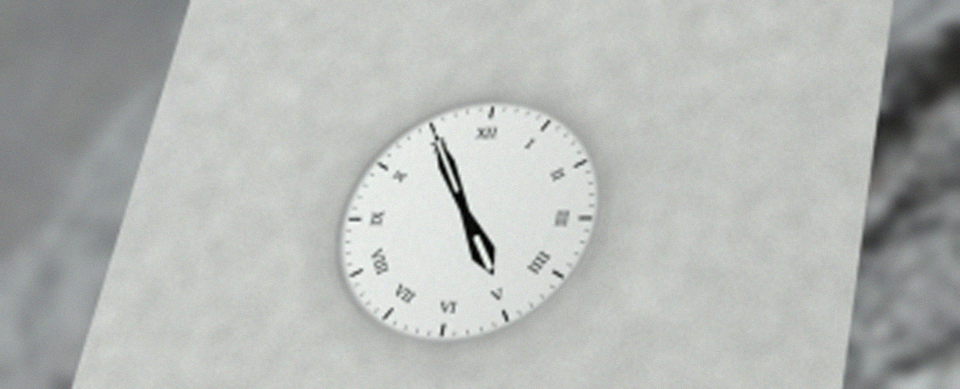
4h55
